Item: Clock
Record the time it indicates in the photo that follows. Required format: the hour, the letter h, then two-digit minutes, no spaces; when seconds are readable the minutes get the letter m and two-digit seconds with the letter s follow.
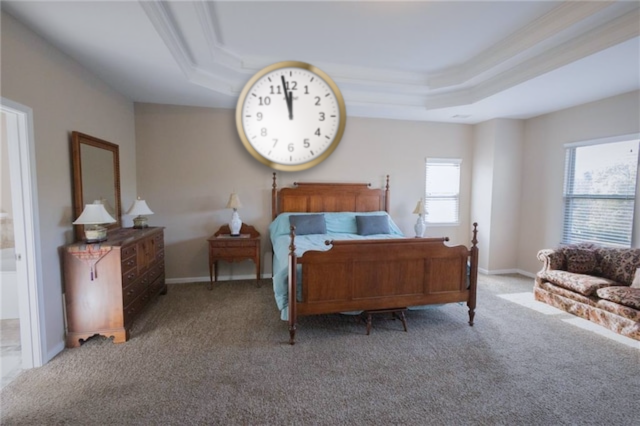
11h58
